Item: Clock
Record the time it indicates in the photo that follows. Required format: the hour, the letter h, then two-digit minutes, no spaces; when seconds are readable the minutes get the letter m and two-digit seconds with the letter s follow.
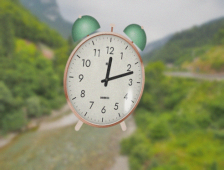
12h12
